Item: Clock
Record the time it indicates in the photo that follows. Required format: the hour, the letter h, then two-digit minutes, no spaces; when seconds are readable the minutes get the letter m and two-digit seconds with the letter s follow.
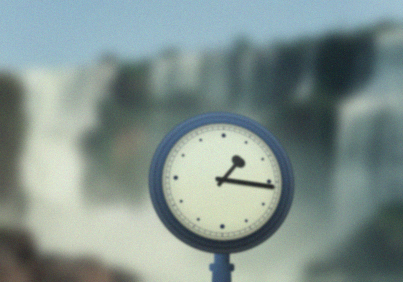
1h16
